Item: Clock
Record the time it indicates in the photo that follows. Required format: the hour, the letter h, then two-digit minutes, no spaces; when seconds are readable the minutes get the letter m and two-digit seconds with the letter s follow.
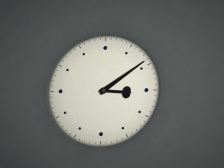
3h09
